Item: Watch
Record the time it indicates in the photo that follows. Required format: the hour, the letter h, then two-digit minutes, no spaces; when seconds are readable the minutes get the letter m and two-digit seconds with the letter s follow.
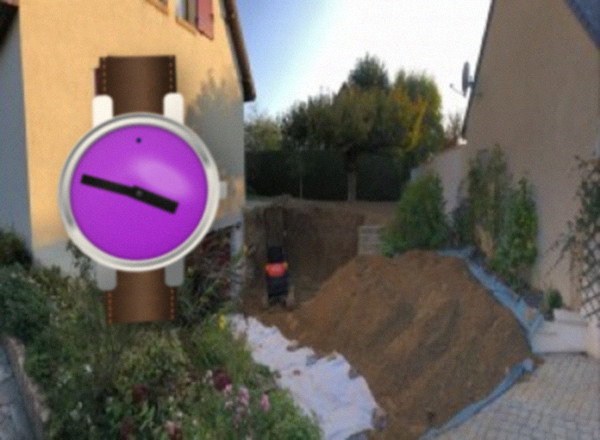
3h48
